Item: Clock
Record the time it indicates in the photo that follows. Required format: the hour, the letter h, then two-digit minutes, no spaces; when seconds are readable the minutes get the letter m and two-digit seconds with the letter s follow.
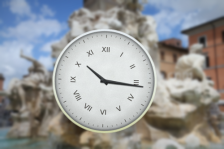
10h16
